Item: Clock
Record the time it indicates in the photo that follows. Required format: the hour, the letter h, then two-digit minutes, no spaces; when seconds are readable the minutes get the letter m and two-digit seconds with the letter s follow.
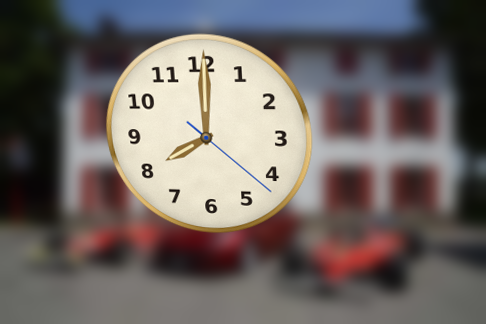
8h00m22s
